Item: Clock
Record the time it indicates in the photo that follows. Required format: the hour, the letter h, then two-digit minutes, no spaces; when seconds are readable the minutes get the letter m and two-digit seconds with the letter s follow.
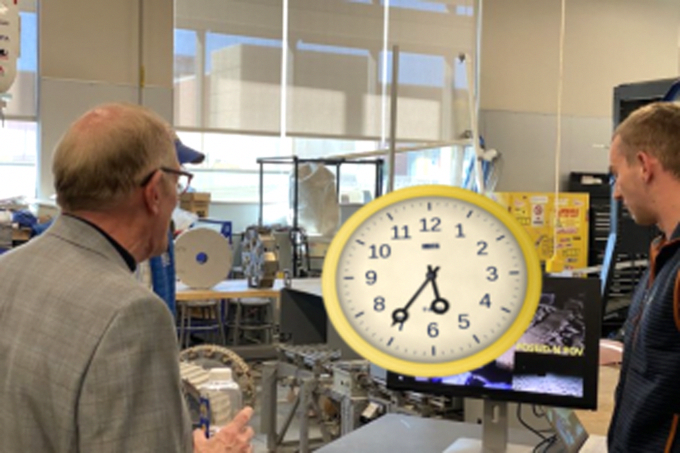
5h36
